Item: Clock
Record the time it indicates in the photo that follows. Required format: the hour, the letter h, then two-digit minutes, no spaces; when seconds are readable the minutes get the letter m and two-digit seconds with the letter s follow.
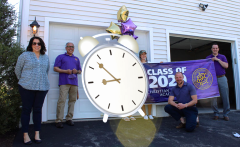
8h53
